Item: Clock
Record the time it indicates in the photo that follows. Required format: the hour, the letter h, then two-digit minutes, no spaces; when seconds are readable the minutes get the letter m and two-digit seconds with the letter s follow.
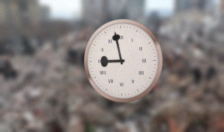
8h58
